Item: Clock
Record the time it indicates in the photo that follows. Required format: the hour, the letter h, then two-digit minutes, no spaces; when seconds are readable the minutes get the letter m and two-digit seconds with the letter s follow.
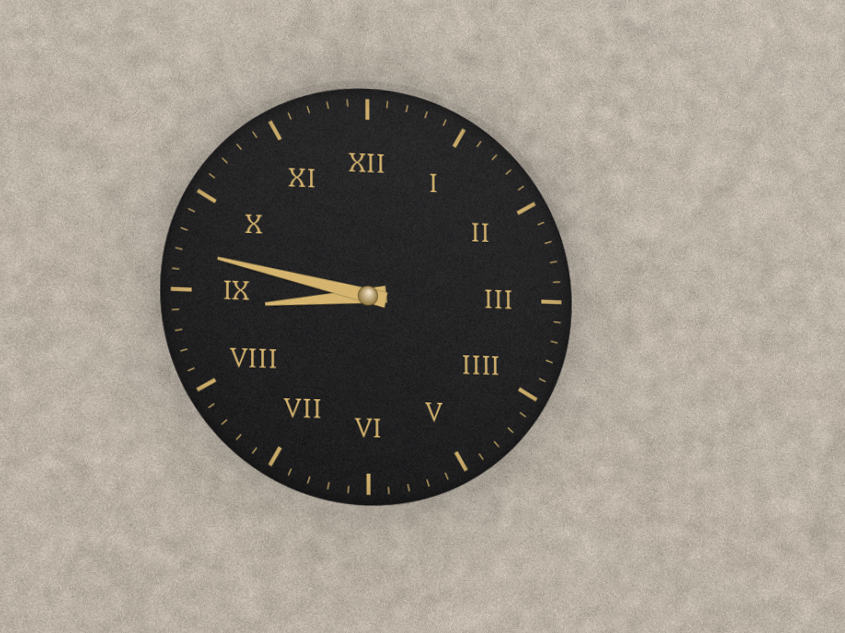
8h47
